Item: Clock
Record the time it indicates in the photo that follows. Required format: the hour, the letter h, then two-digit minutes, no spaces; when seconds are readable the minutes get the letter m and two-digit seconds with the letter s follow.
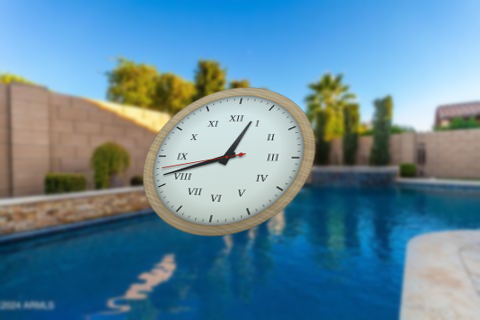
12h41m43s
